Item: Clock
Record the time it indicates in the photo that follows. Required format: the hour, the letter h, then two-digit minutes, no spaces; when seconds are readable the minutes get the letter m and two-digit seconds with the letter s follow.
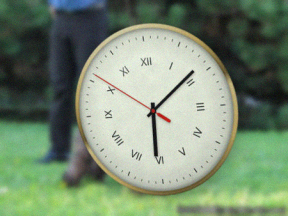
6h08m51s
